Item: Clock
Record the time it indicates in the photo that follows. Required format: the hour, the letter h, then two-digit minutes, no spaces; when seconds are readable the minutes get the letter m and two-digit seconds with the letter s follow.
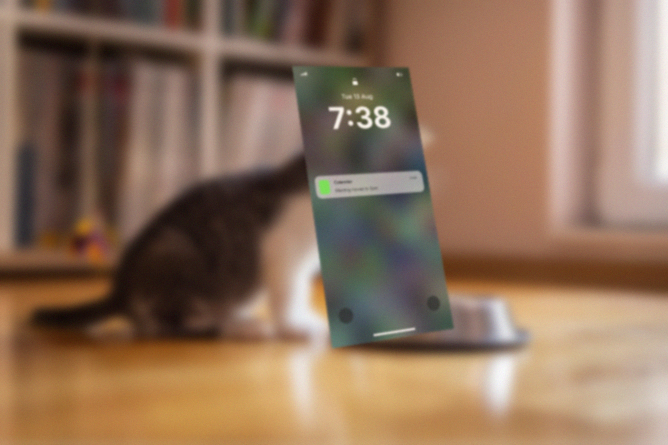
7h38
